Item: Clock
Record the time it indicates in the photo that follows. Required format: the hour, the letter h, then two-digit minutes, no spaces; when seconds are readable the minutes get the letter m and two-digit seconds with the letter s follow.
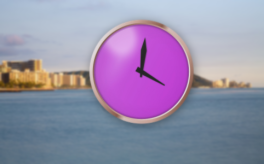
4h01
